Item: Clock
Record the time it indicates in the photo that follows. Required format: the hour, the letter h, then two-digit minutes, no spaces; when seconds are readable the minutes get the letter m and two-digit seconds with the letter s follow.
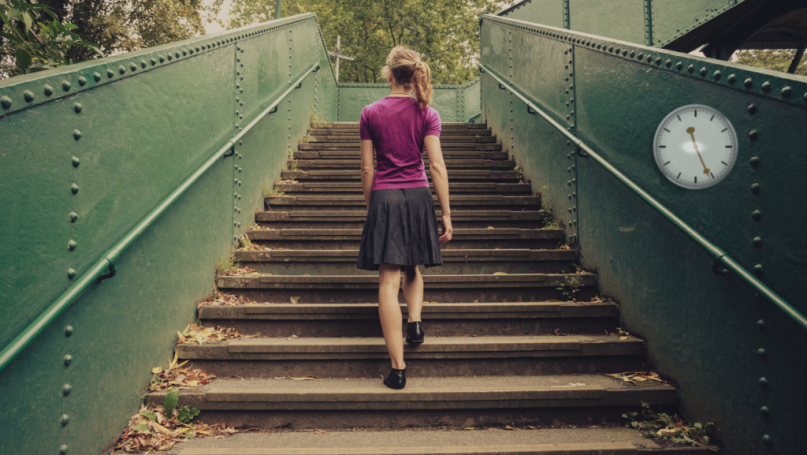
11h26
